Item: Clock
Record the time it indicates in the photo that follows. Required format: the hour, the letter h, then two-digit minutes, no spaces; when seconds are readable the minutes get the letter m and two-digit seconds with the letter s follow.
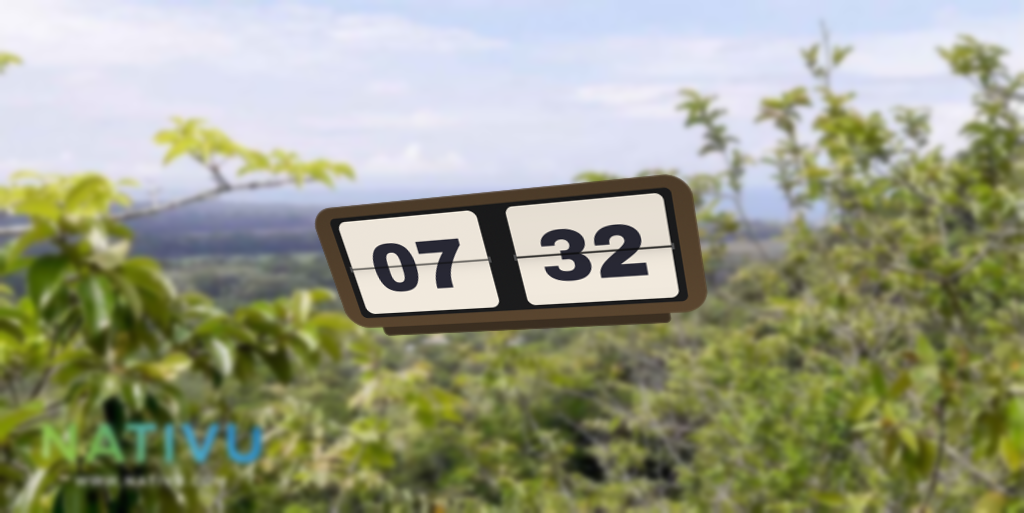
7h32
